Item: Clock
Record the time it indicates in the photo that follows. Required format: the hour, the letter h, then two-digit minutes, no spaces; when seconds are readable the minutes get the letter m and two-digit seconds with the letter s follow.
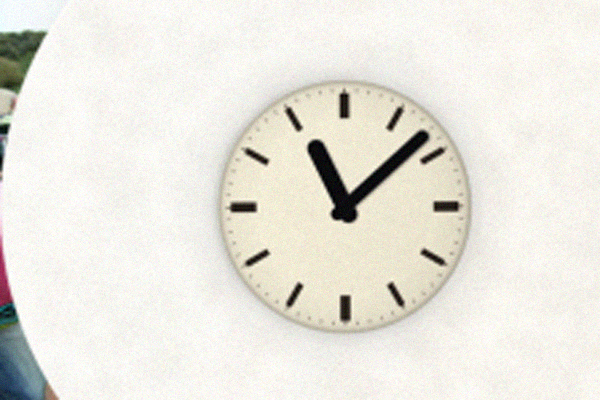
11h08
